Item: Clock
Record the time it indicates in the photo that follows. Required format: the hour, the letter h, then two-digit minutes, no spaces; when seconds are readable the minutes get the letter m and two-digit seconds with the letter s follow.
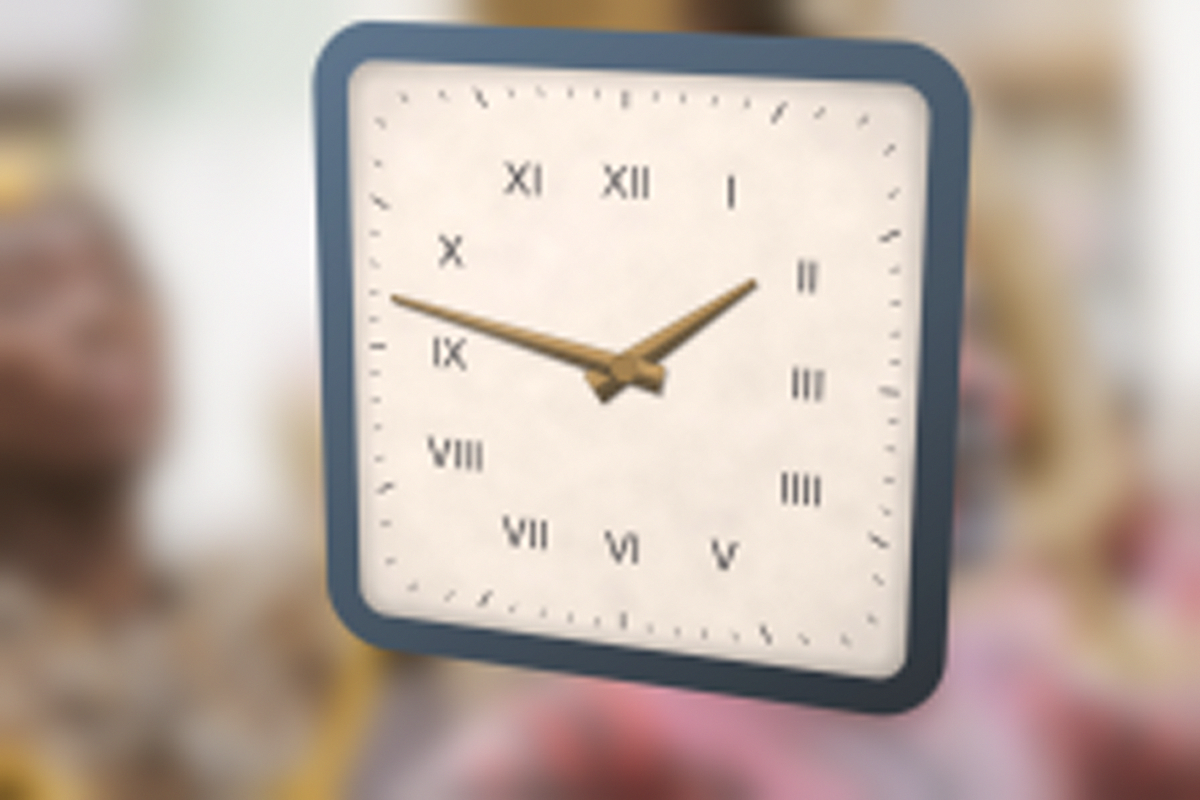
1h47
